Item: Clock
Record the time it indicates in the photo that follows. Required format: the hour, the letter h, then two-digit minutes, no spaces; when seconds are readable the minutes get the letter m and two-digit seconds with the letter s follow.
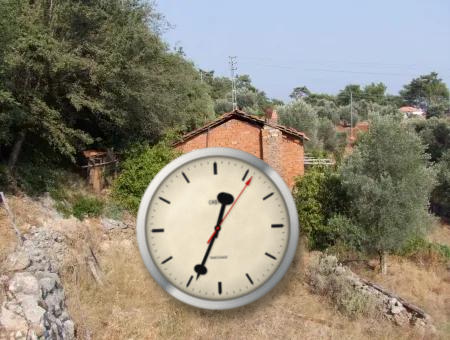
12h34m06s
